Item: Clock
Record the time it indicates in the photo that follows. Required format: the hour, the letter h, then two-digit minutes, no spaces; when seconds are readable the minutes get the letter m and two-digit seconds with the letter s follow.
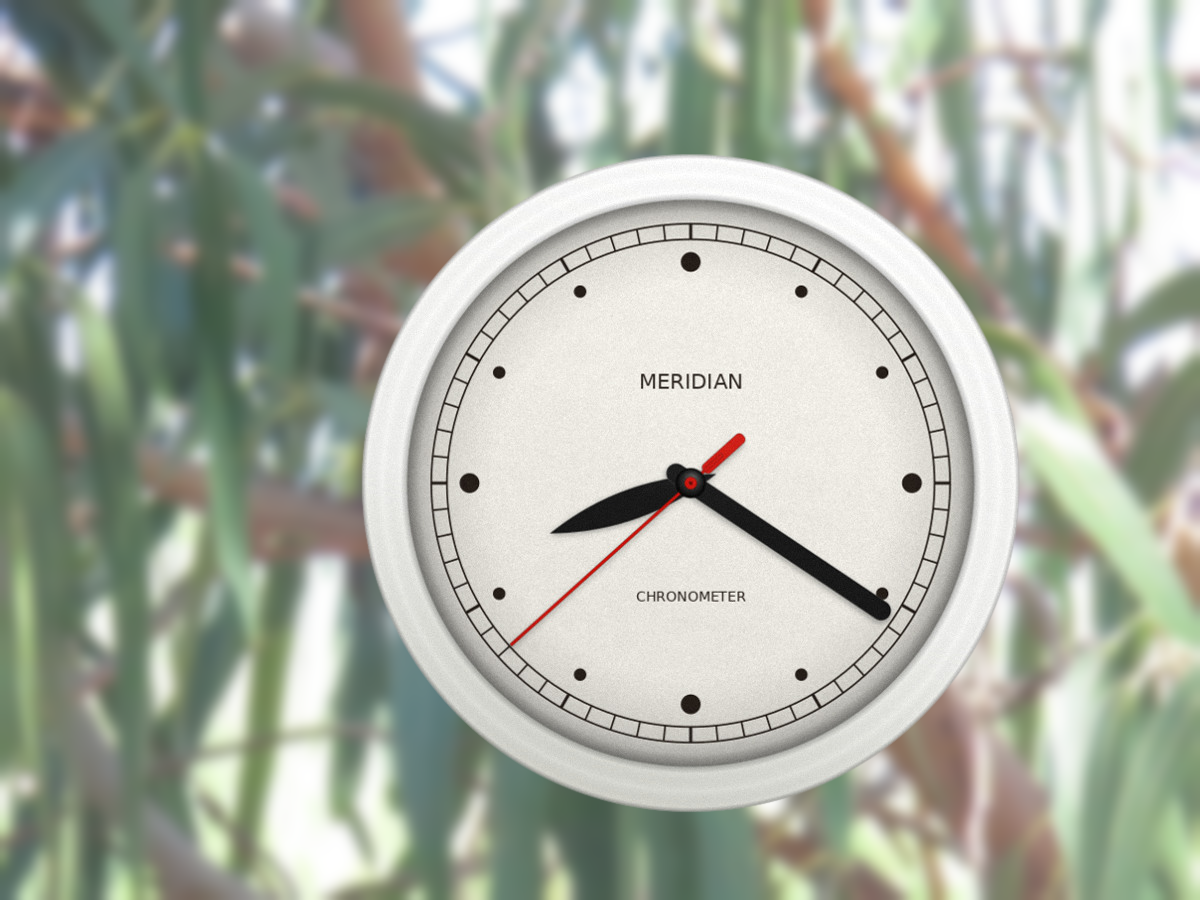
8h20m38s
